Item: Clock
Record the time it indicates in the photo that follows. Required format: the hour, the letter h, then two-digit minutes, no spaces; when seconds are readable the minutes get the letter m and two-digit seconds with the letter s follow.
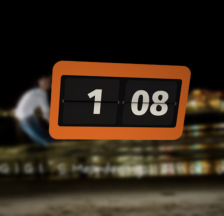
1h08
